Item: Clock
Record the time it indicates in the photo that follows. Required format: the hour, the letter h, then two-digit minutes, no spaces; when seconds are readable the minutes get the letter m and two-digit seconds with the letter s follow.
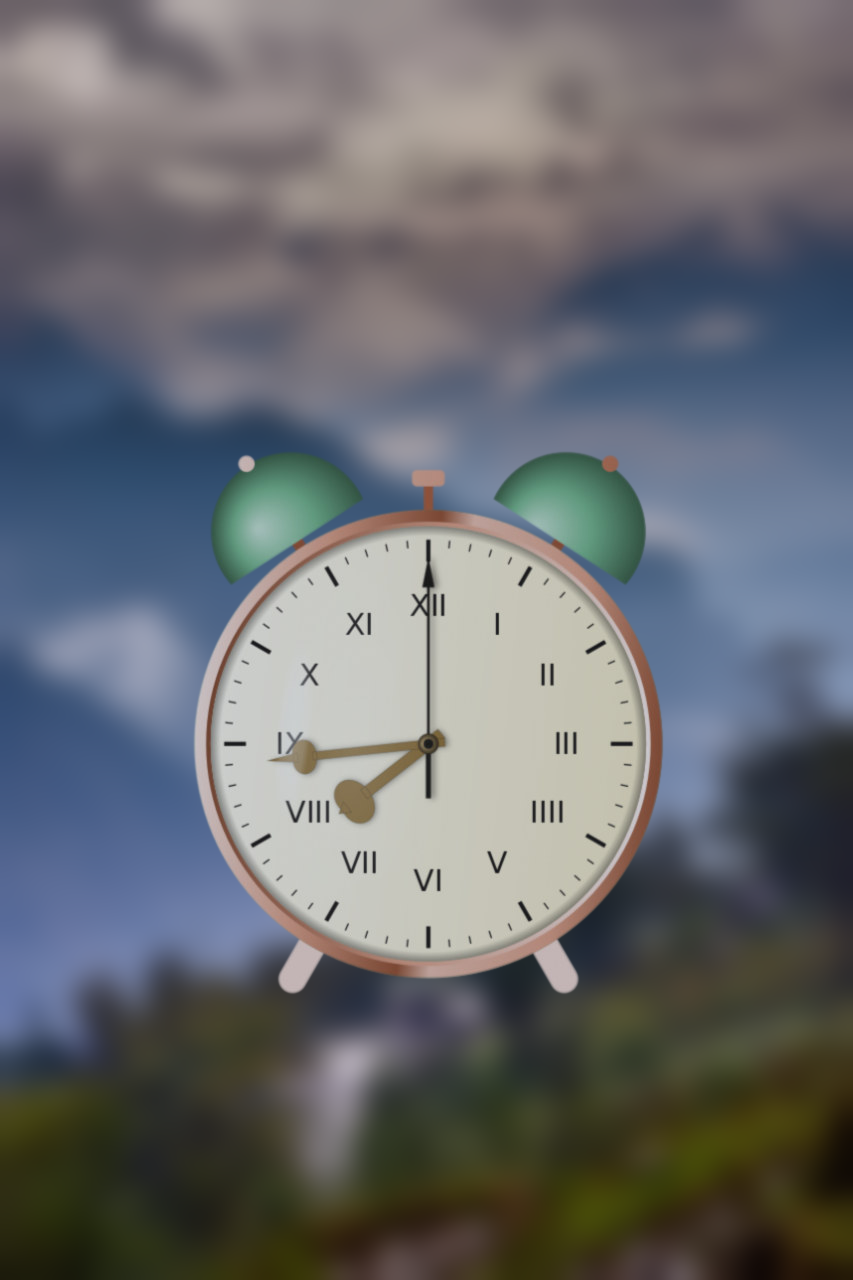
7h44m00s
